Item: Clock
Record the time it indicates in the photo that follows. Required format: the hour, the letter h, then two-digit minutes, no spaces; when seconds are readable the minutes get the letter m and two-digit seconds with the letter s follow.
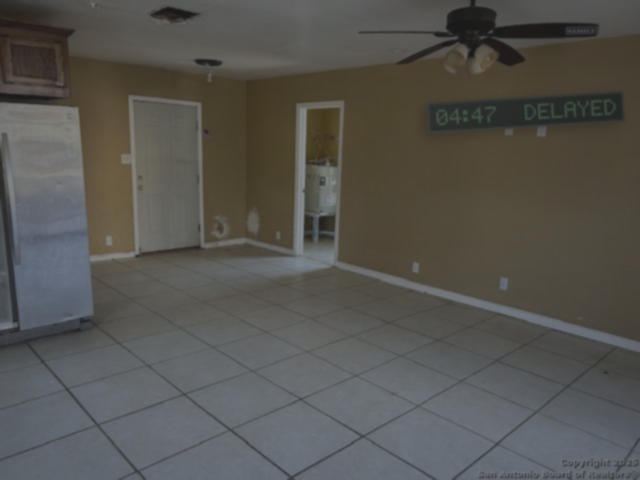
4h47
